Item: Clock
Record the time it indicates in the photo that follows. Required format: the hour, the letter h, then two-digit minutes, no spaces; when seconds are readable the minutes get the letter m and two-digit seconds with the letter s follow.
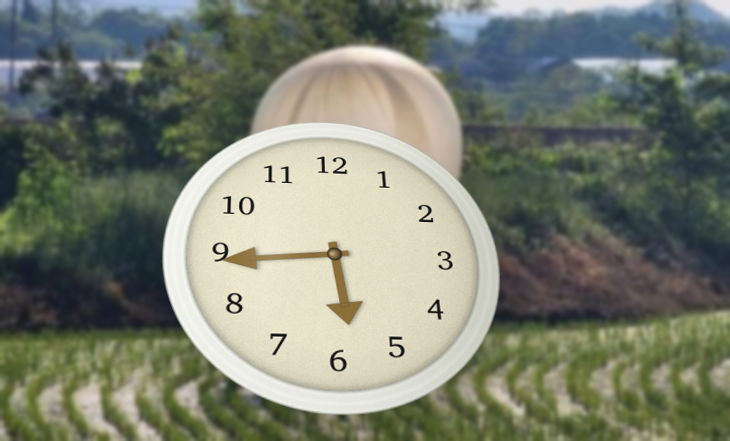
5h44
